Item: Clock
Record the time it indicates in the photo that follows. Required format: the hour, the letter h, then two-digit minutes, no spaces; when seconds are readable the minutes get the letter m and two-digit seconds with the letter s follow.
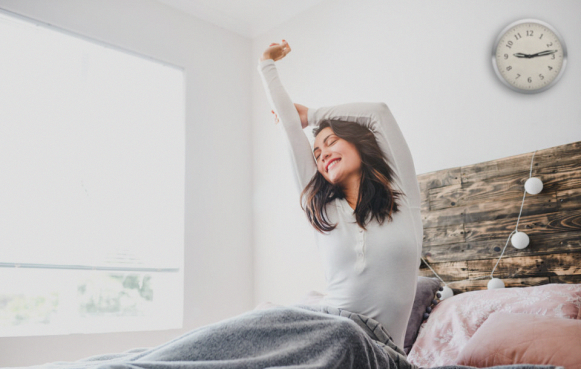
9h13
